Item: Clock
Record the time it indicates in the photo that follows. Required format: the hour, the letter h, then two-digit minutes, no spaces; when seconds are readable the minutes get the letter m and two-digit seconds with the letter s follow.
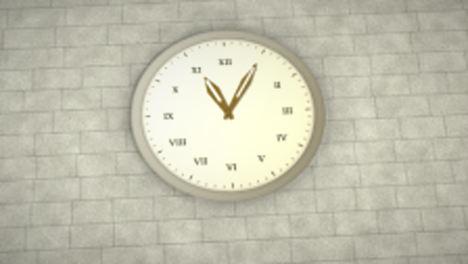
11h05
